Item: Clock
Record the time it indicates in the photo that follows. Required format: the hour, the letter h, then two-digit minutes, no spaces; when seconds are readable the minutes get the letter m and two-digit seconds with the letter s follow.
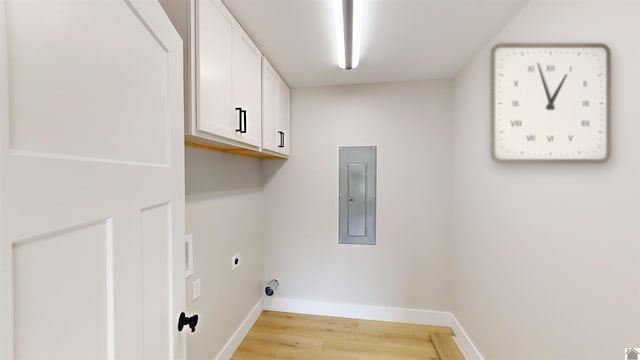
12h57
